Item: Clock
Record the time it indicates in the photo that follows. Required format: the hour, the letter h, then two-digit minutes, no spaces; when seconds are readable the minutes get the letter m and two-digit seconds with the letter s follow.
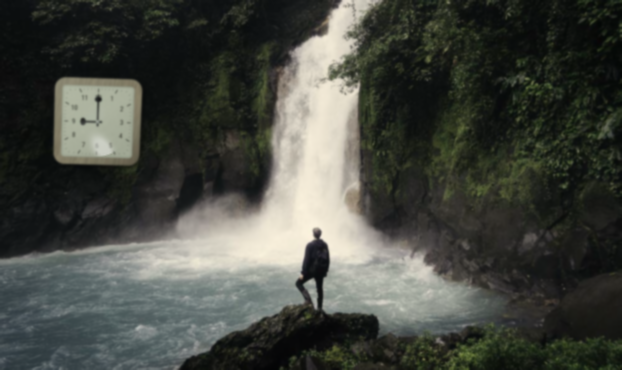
9h00
